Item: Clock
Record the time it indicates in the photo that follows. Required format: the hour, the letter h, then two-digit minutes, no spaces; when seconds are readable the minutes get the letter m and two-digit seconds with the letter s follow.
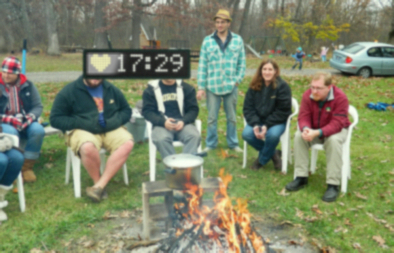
17h29
